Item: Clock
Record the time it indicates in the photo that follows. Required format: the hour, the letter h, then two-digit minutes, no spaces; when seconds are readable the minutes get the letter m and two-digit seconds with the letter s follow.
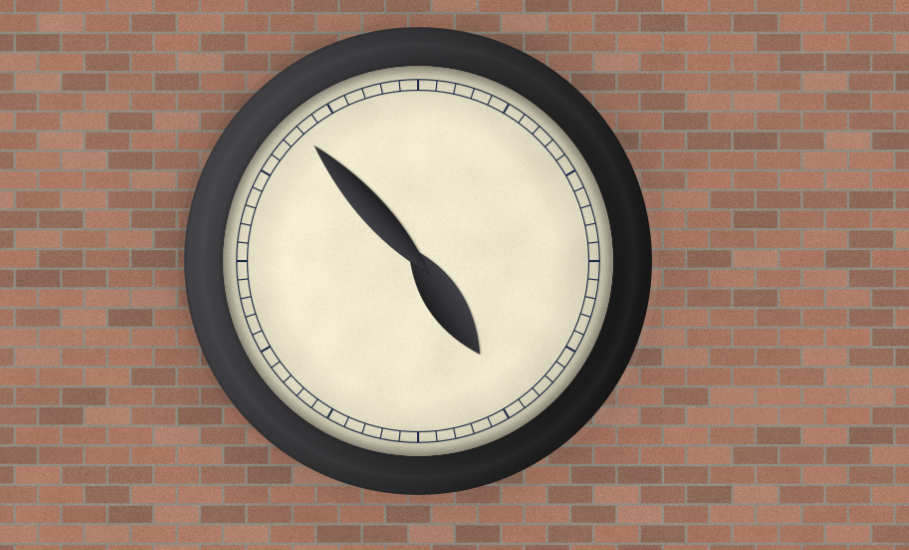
4h53
